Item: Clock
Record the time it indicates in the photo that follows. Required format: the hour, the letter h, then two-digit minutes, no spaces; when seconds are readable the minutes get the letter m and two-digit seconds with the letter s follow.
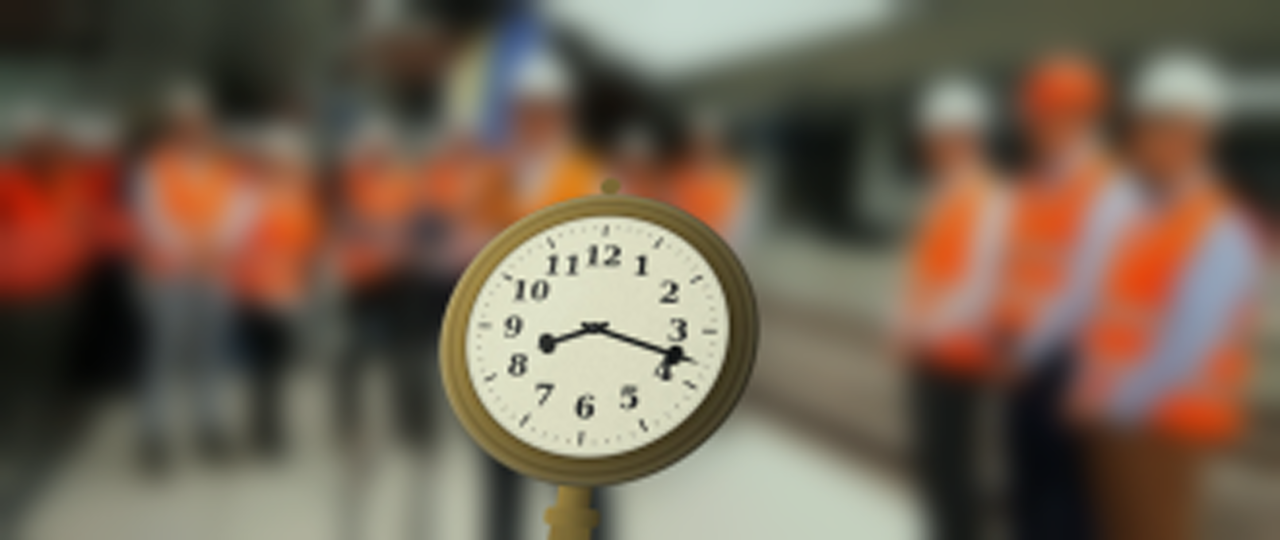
8h18
